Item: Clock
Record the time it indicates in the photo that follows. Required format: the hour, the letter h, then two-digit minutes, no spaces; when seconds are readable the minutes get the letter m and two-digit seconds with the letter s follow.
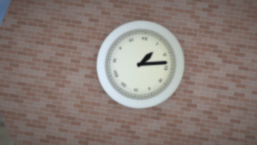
1h13
